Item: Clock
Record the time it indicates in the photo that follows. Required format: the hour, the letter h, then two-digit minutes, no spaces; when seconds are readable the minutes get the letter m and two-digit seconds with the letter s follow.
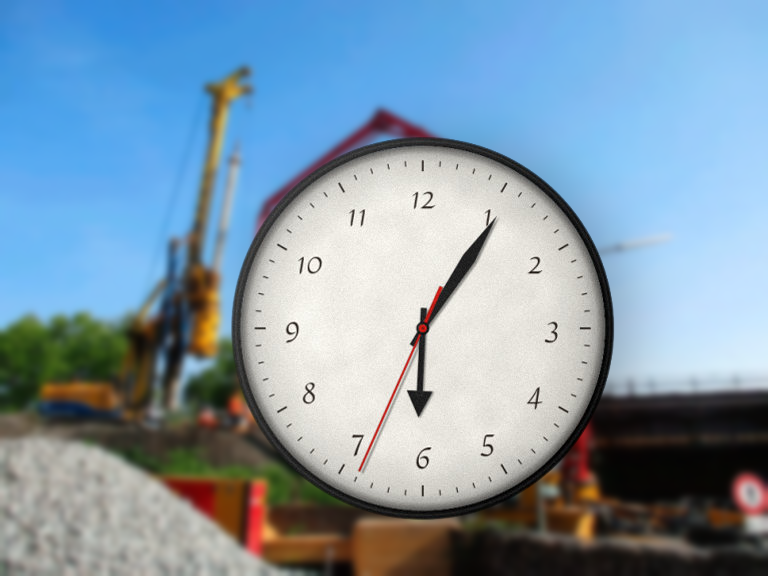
6h05m34s
